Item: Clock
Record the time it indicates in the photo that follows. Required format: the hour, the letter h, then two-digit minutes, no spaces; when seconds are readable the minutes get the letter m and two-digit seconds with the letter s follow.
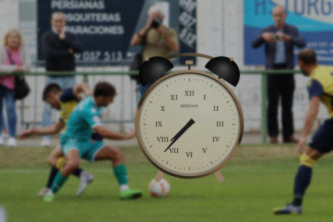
7h37
